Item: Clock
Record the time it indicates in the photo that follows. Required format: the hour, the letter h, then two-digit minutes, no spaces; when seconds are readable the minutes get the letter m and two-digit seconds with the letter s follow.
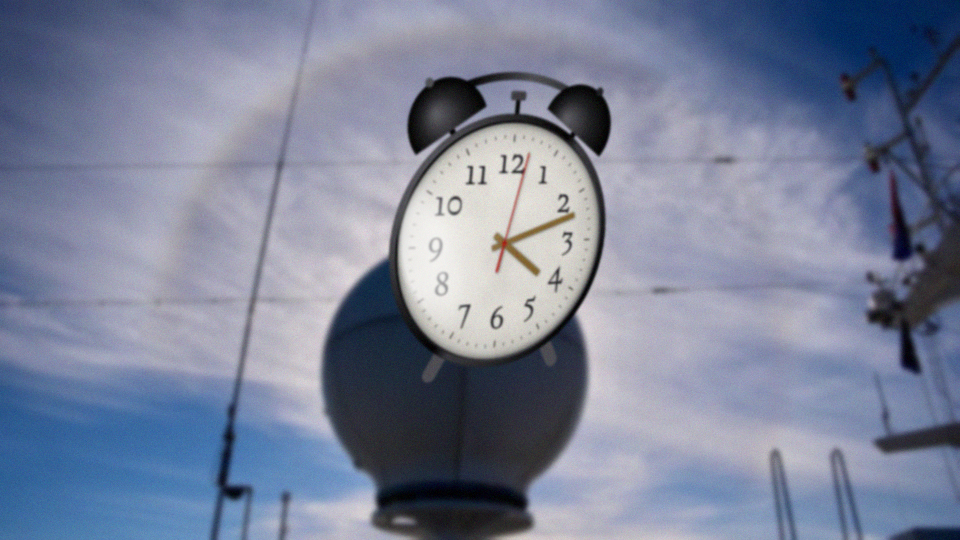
4h12m02s
